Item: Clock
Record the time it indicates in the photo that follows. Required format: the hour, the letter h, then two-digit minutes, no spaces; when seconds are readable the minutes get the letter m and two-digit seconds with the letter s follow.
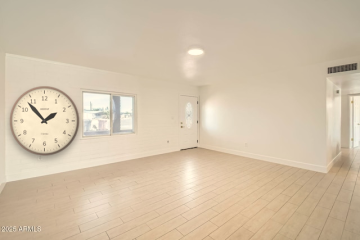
1h53
